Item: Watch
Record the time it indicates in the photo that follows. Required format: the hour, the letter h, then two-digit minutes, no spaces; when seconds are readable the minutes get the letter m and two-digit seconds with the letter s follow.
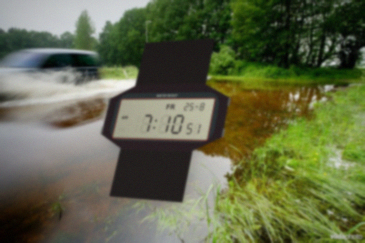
7h10
